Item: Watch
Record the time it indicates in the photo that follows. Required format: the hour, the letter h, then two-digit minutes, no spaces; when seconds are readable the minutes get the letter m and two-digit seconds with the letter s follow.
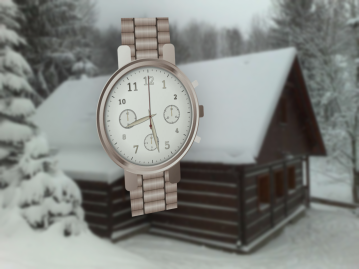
8h28
